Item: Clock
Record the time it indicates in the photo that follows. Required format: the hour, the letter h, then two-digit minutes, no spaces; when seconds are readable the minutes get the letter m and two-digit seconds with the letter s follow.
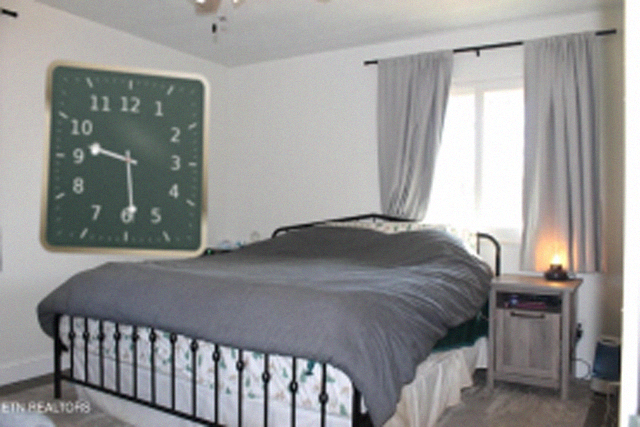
9h29
